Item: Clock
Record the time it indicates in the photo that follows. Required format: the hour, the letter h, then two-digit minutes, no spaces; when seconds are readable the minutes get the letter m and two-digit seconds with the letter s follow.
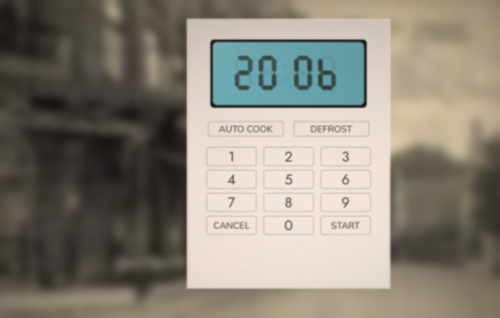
20h06
